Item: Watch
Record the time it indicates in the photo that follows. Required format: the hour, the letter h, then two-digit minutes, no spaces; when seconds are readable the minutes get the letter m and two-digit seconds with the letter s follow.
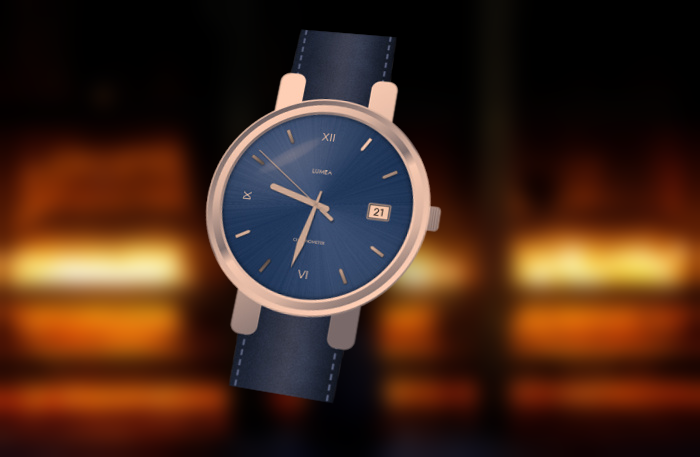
9h31m51s
